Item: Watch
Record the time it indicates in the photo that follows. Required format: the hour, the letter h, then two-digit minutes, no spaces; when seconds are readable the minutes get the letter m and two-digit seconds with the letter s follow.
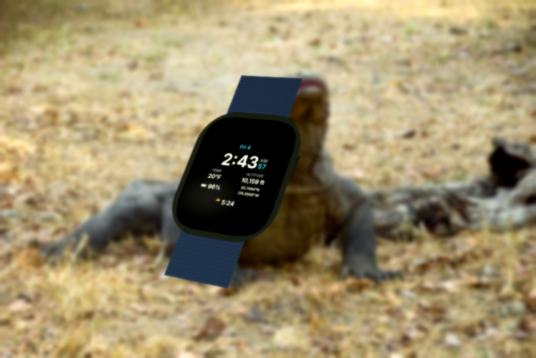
2h43
